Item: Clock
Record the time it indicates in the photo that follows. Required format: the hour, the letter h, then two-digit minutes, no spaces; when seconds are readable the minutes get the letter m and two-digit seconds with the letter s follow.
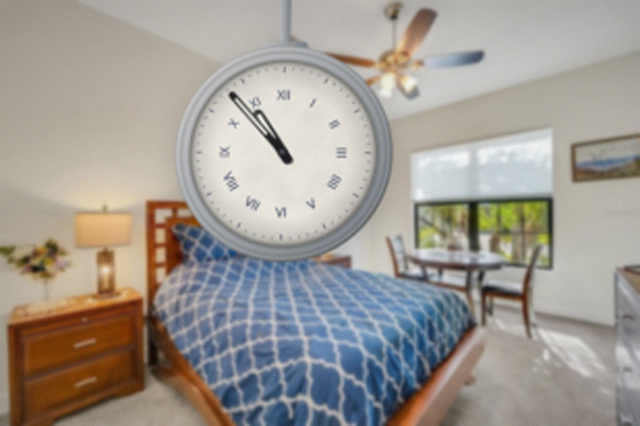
10h53
